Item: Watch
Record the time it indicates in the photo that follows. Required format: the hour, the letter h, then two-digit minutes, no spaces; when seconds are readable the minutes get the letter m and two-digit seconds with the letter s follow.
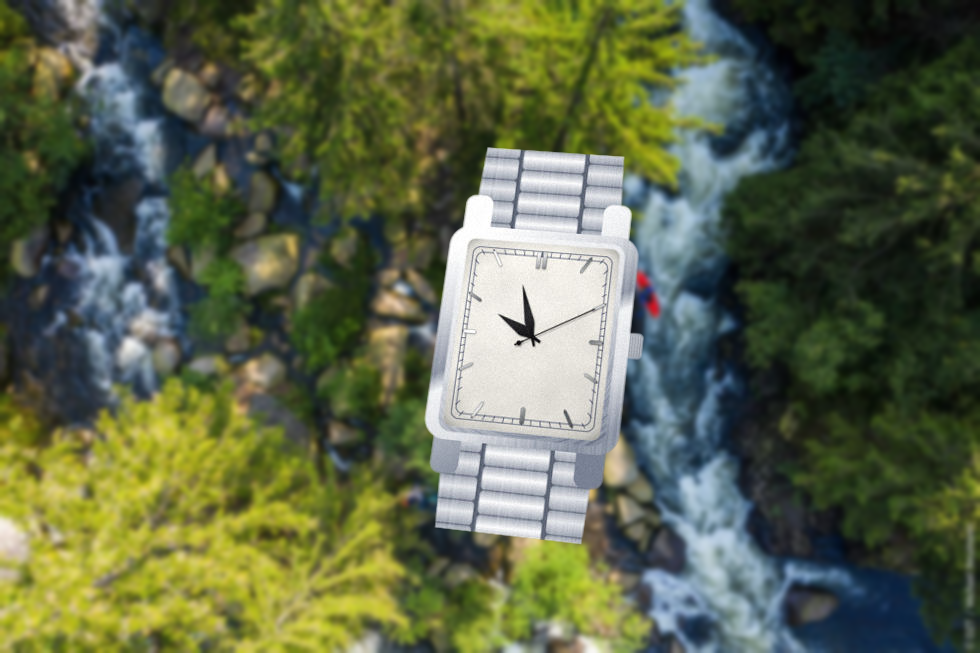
9h57m10s
